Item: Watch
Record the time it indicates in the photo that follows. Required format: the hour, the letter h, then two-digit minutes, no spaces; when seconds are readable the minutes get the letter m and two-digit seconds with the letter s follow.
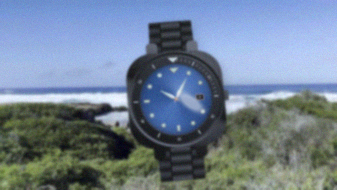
10h05
